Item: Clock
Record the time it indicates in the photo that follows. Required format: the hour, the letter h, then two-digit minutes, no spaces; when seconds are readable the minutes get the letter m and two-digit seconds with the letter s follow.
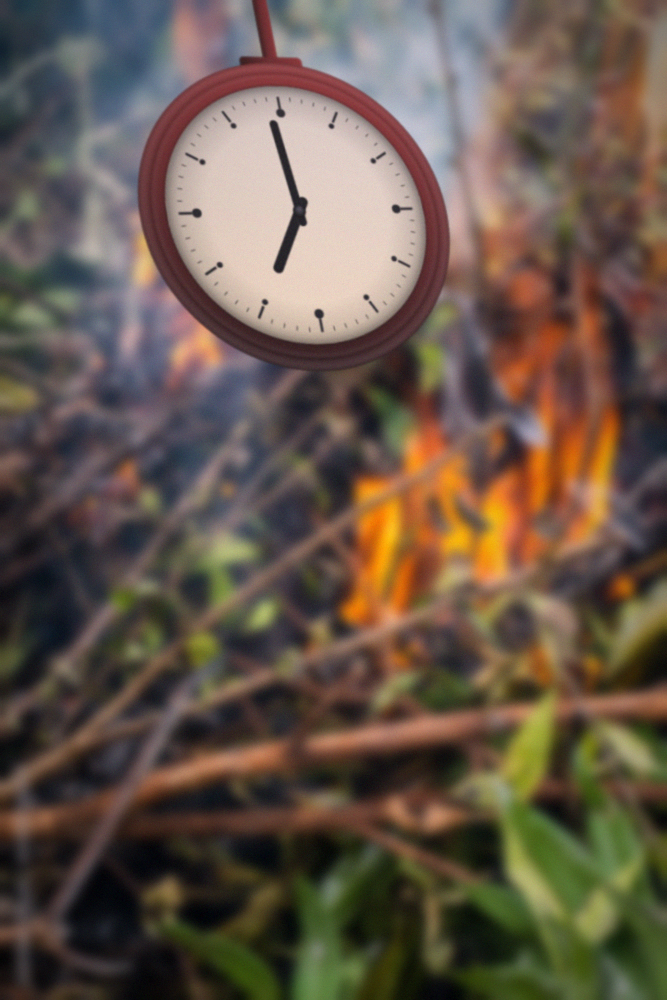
6h59
